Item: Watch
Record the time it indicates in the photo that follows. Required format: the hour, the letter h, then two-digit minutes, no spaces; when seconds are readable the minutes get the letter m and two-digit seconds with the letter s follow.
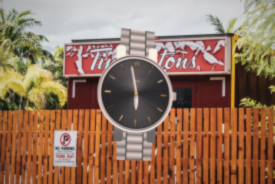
5h58
